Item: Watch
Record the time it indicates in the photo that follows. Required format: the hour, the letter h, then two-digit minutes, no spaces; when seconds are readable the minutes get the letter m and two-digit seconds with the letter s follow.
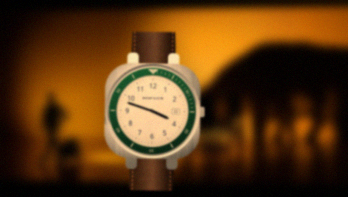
3h48
